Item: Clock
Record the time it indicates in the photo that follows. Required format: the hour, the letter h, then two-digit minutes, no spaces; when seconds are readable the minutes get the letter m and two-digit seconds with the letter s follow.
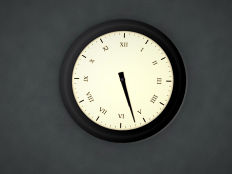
5h27
